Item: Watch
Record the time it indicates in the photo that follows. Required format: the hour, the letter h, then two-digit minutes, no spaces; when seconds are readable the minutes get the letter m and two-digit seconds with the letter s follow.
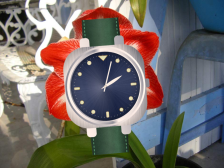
2h03
